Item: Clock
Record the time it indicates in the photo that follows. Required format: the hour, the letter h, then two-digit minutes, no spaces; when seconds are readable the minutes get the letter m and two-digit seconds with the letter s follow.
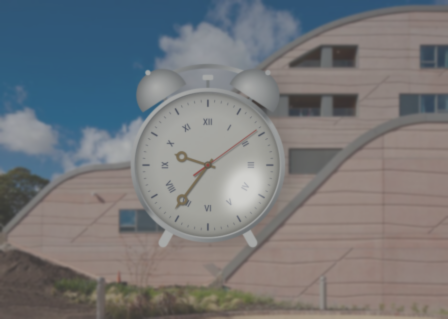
9h36m09s
